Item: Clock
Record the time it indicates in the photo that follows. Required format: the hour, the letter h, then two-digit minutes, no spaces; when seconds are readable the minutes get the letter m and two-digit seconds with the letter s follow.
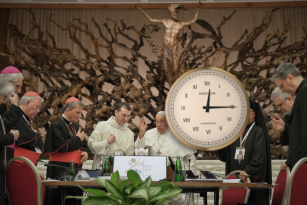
12h15
